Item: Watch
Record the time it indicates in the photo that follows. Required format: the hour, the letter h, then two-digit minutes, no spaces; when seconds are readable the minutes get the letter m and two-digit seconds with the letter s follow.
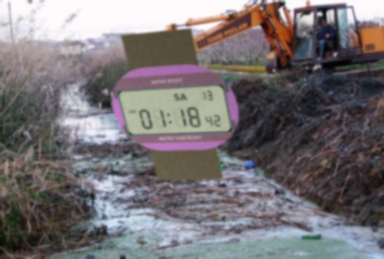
1h18m42s
